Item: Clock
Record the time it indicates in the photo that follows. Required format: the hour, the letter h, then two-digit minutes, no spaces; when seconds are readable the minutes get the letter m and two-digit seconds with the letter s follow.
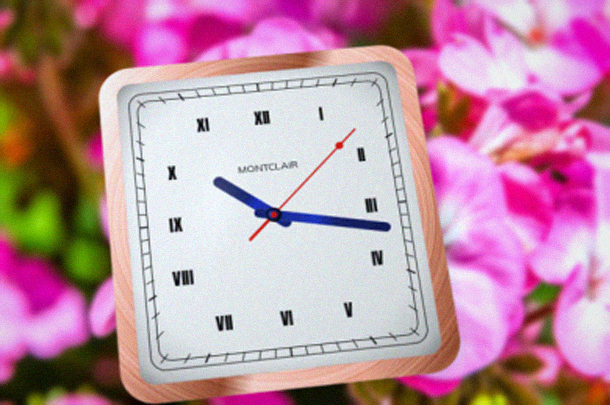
10h17m08s
